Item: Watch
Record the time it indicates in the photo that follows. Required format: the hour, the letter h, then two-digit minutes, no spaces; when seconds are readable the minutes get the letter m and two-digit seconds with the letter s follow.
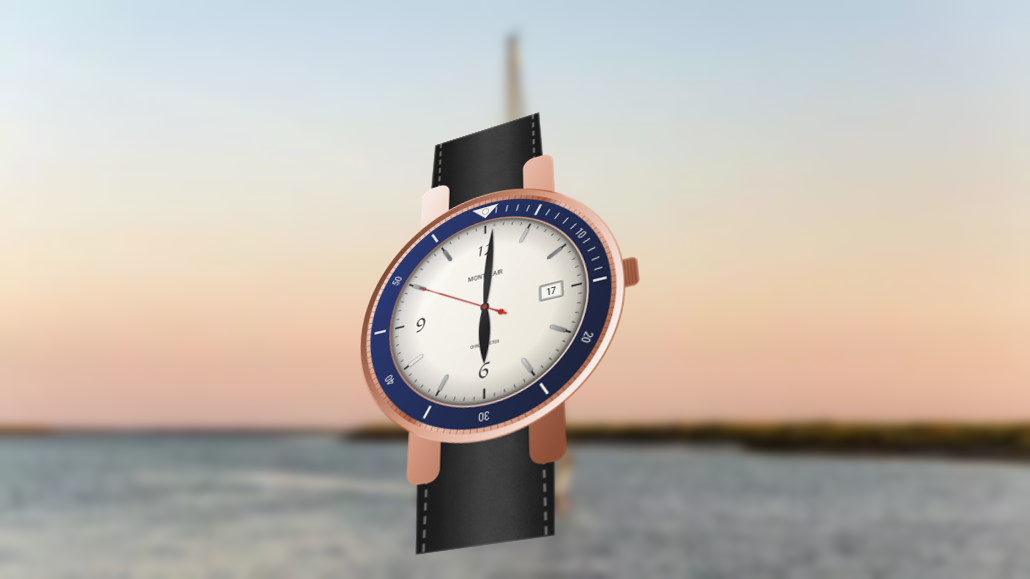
6h00m50s
